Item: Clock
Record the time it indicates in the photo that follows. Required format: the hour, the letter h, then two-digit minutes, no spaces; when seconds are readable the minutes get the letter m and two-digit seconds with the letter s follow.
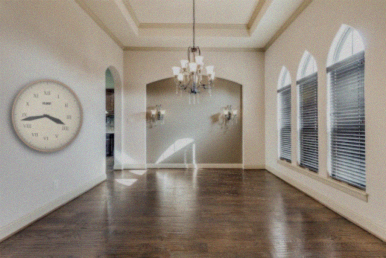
3h43
